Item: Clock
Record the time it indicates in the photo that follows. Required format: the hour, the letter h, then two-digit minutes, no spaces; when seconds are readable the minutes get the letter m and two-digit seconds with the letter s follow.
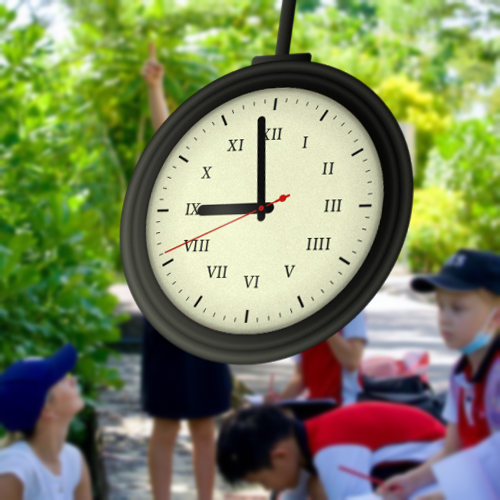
8h58m41s
